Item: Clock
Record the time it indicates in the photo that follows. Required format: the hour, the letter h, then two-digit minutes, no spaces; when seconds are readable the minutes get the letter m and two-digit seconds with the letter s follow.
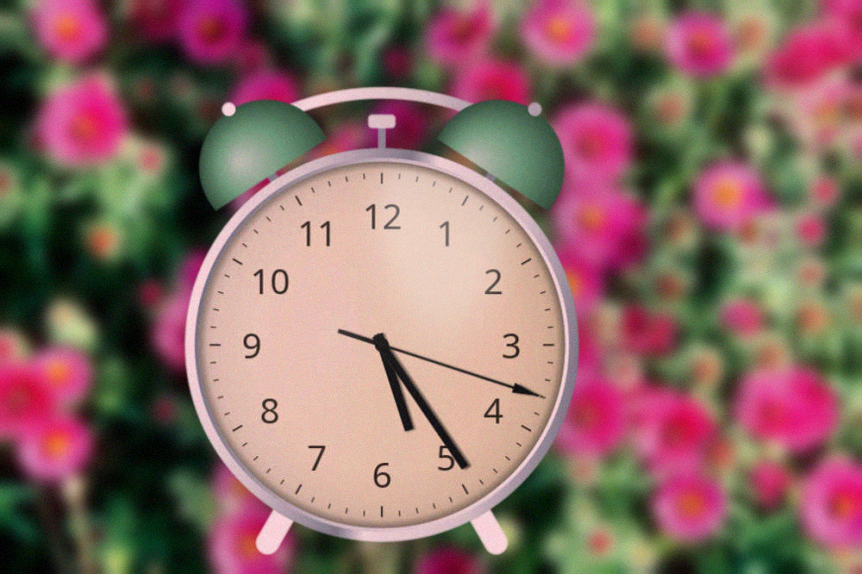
5h24m18s
